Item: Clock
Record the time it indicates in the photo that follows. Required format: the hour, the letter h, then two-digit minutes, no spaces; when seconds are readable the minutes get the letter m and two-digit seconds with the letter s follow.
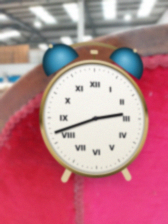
2h42
